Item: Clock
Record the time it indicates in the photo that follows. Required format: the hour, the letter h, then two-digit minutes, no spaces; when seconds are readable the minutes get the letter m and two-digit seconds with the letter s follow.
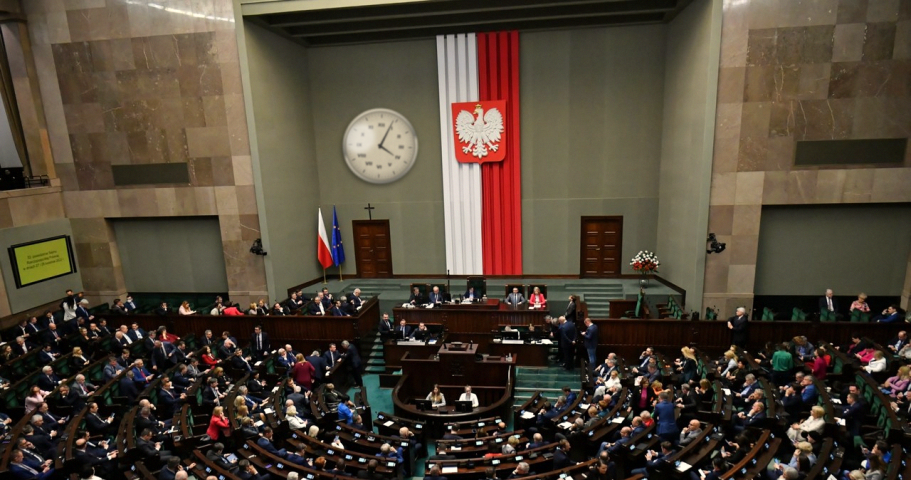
4h04
